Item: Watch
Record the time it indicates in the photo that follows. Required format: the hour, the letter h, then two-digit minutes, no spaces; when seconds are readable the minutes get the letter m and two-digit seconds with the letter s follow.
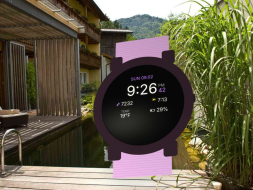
9h26
